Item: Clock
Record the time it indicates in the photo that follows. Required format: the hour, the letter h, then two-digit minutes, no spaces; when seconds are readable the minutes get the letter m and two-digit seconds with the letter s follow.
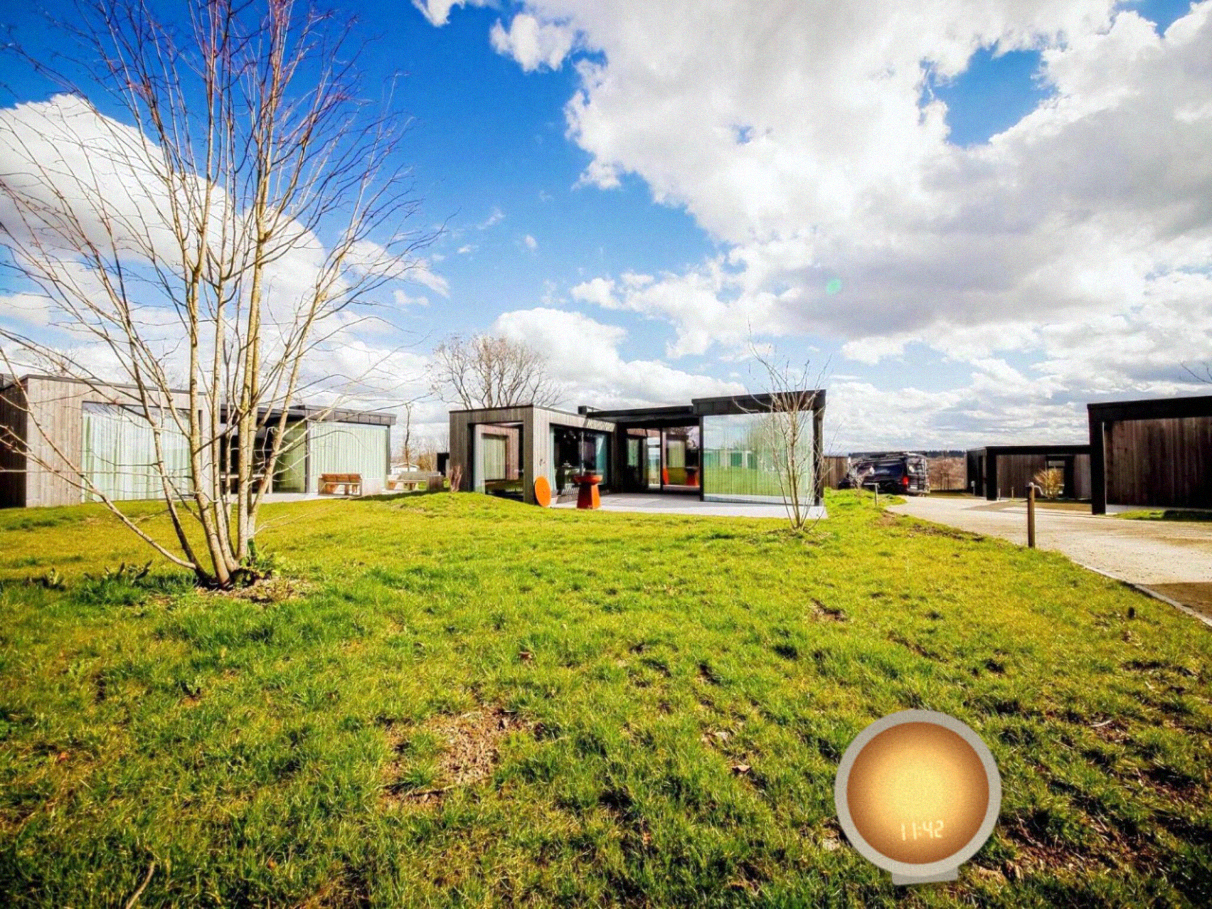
11h42
